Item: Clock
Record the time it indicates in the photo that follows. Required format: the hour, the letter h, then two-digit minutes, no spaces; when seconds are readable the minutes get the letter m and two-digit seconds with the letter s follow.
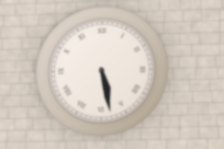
5h28
